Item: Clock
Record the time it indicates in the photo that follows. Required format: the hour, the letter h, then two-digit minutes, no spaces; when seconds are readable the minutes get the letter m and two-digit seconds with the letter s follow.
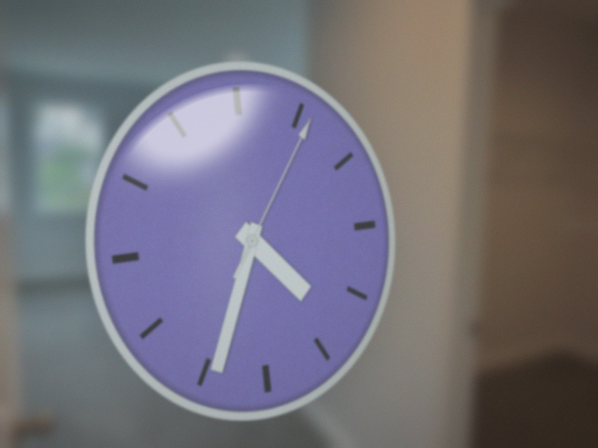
4h34m06s
